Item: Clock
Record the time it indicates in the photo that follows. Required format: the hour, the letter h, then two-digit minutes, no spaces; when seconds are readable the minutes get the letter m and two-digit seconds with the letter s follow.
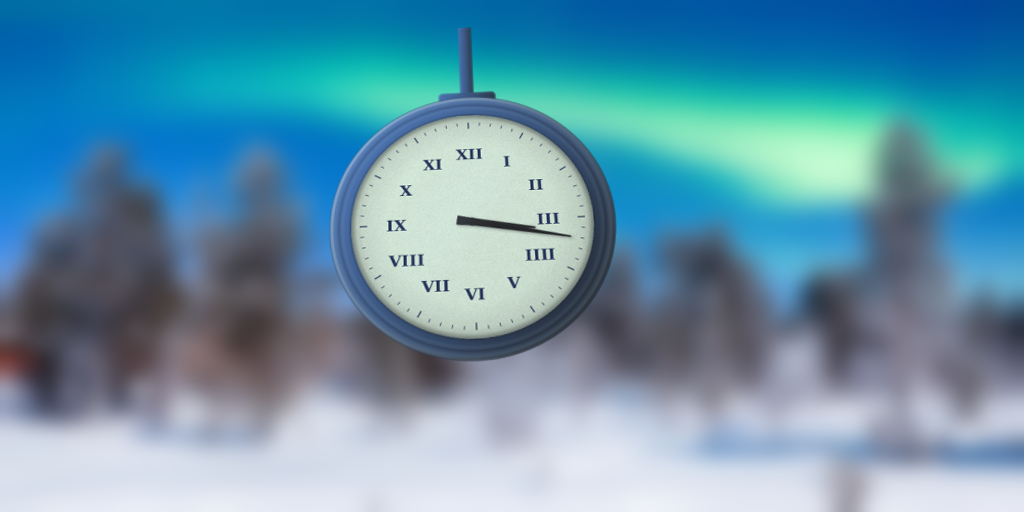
3h17
